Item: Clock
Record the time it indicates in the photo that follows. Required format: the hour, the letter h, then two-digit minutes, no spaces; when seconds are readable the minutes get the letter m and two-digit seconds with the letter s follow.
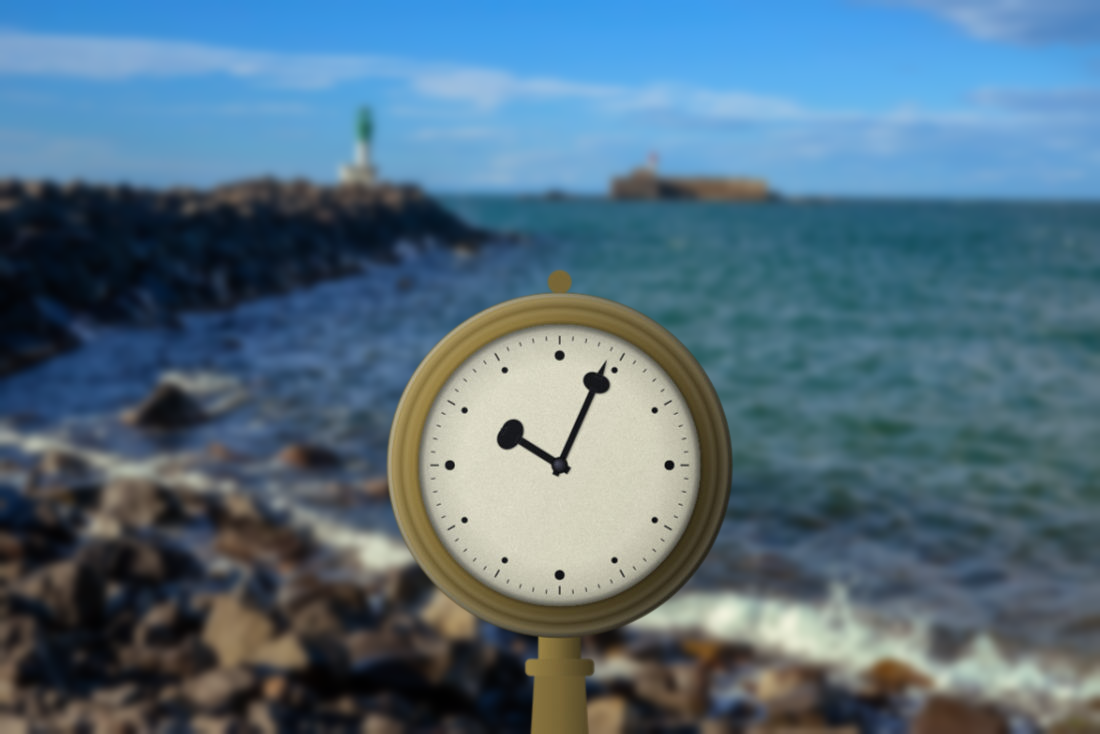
10h04
